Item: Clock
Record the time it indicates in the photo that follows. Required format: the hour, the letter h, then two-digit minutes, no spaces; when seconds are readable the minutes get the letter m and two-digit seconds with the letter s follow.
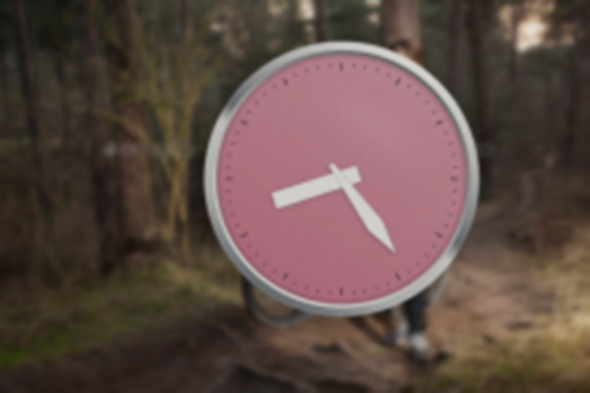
8h24
